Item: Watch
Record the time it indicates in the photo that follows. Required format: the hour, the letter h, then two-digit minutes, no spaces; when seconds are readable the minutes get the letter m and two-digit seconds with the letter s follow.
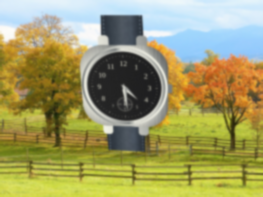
4h29
